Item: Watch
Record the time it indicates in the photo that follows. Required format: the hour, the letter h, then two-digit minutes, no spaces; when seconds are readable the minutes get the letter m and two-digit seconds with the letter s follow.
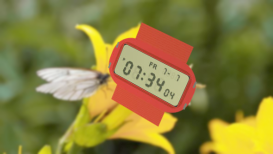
7h34m04s
